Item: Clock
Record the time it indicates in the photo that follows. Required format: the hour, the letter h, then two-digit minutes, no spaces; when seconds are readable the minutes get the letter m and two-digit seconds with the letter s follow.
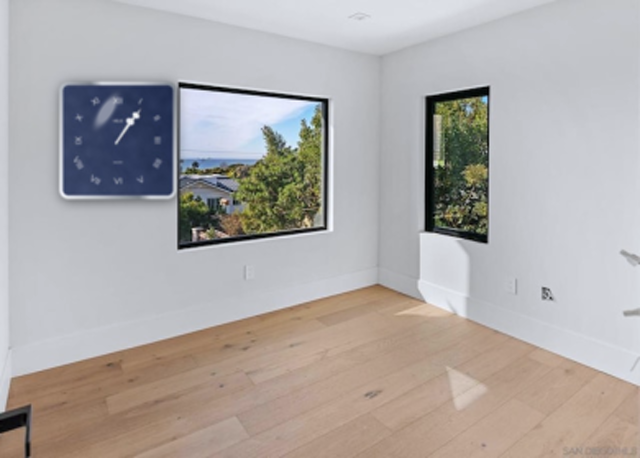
1h06
